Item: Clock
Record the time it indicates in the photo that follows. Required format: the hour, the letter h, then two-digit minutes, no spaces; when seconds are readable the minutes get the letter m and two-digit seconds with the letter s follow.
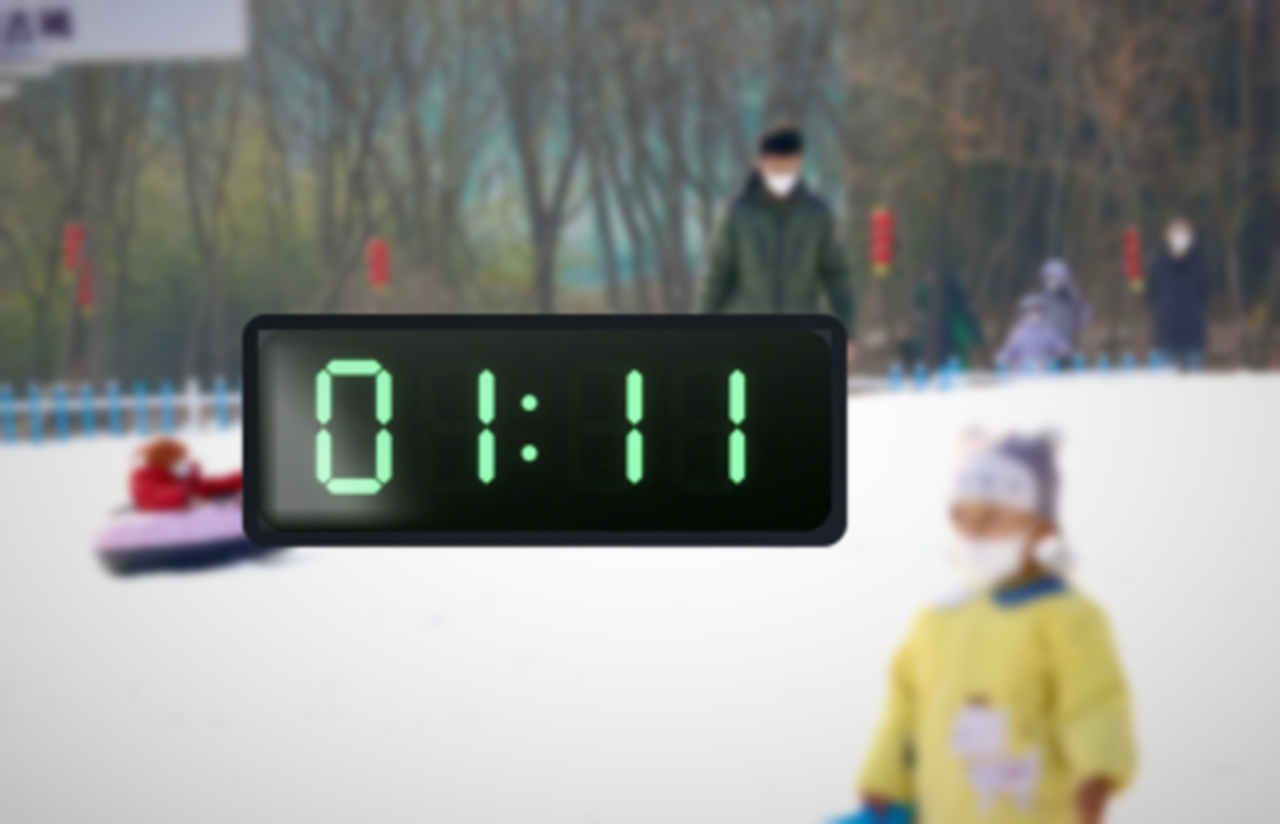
1h11
